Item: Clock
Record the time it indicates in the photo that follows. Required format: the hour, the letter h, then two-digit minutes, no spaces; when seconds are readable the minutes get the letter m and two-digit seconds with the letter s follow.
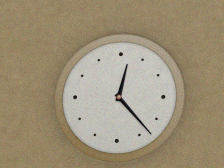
12h23
